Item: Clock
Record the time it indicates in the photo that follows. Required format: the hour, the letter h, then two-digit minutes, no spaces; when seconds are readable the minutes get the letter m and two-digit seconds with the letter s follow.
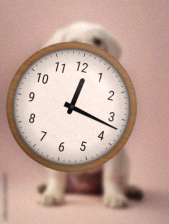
12h17
